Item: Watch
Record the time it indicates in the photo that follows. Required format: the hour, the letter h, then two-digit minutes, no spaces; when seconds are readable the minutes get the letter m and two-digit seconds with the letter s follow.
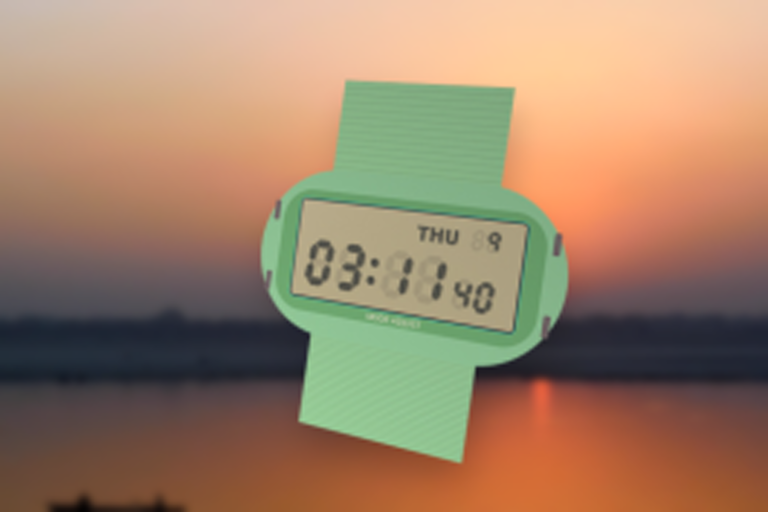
3h11m40s
